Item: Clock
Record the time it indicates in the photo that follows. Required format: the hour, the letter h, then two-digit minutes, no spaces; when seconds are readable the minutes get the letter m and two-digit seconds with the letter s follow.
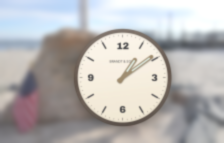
1h09
